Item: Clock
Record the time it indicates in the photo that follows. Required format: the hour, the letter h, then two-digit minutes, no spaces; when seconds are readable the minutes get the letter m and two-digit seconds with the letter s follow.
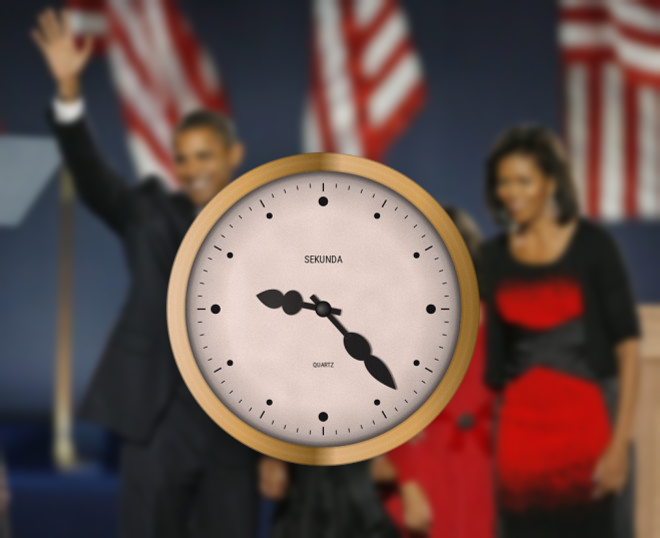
9h23
